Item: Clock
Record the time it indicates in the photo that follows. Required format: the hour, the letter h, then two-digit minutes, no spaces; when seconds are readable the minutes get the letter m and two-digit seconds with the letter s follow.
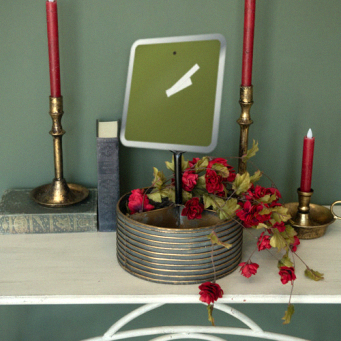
2h08
